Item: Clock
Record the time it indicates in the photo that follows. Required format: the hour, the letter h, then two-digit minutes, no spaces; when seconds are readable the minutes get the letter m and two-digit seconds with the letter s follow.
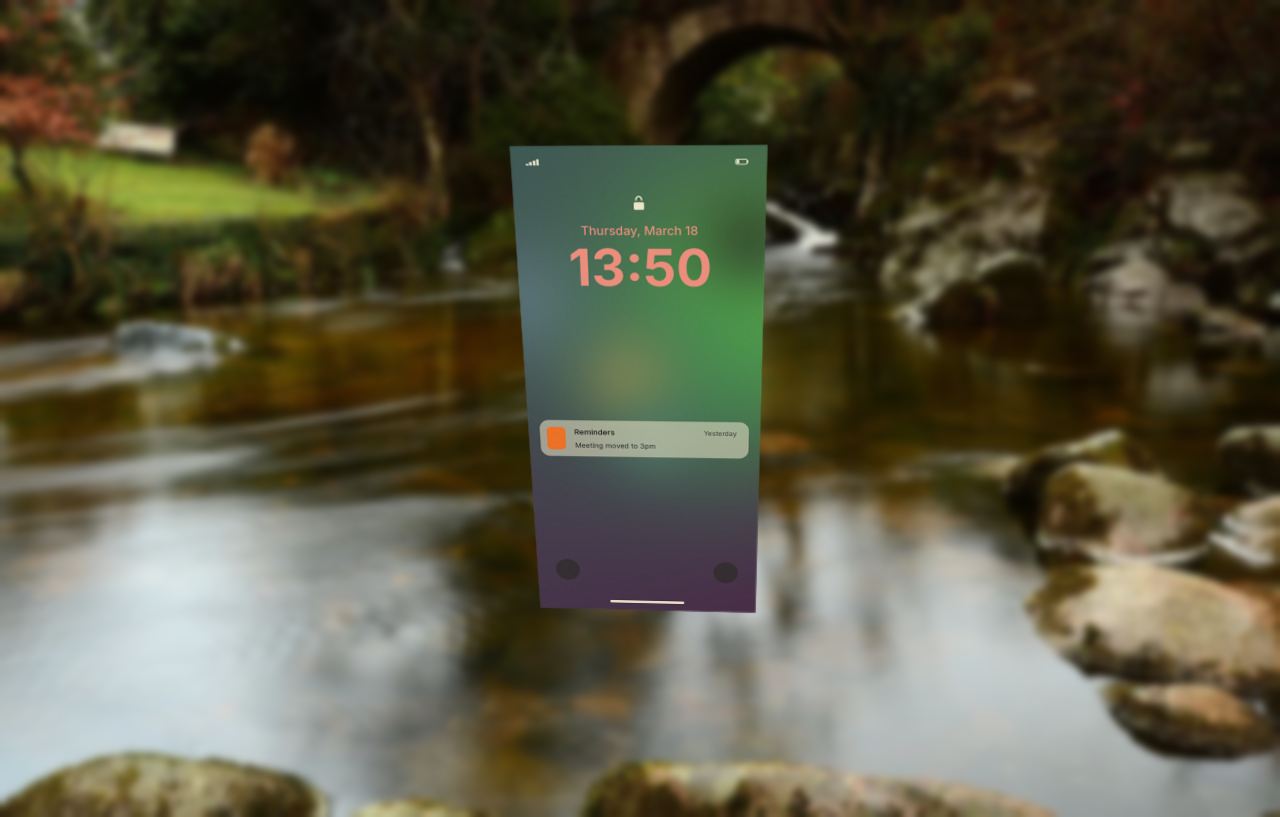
13h50
